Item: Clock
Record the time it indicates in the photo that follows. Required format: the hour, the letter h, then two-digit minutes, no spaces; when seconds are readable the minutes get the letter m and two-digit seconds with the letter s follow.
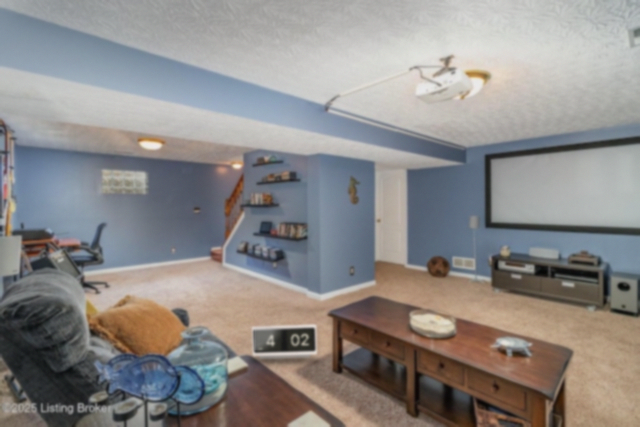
4h02
